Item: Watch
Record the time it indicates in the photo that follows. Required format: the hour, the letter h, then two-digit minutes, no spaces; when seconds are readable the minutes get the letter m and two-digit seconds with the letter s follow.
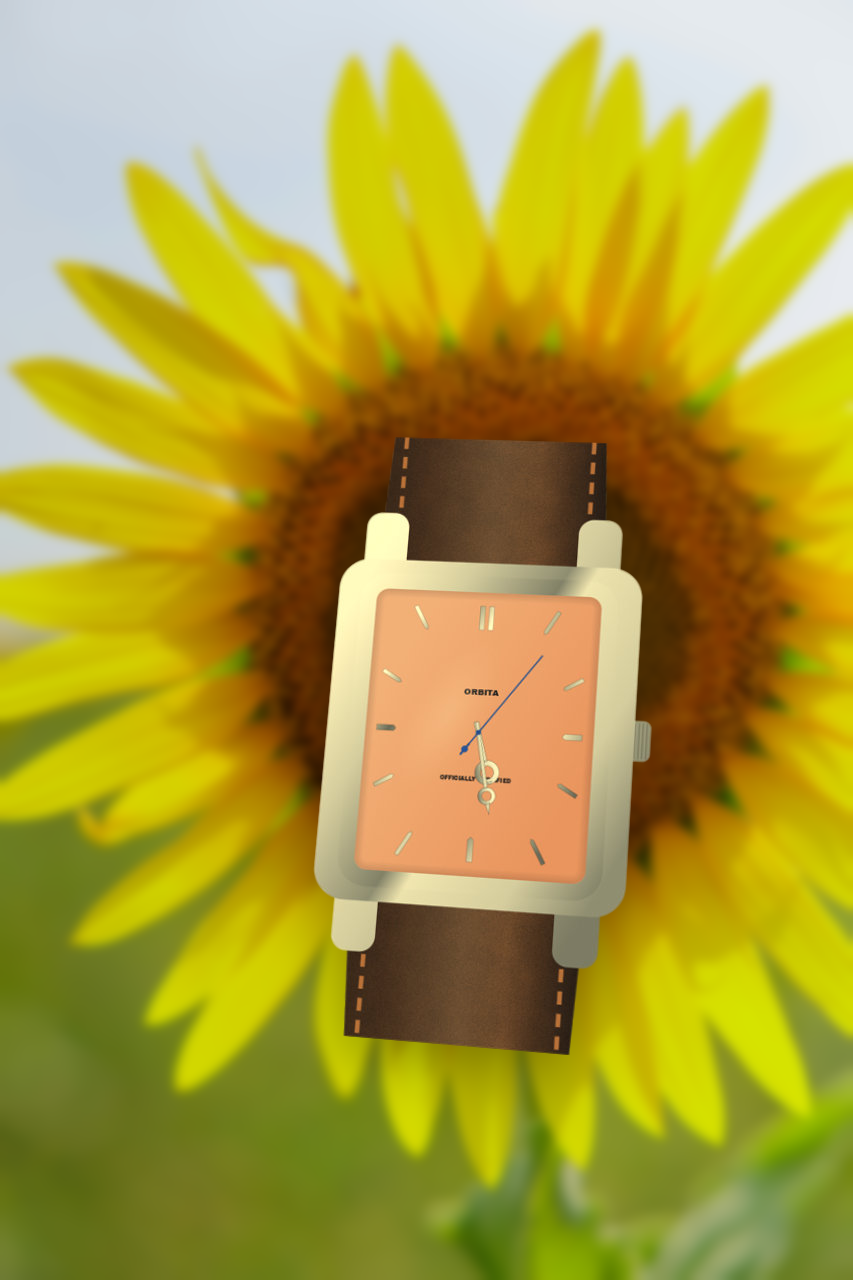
5h28m06s
